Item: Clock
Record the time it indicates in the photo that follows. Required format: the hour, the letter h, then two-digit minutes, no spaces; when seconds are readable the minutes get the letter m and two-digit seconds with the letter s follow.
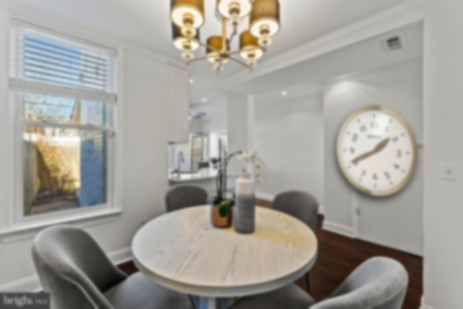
1h41
